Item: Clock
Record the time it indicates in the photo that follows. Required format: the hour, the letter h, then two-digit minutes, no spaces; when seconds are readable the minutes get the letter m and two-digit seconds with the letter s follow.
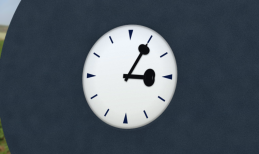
3h05
